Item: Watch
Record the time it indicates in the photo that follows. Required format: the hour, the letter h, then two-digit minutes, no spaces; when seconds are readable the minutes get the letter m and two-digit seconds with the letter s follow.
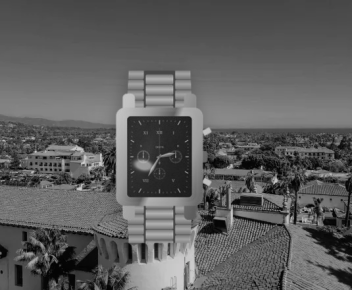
2h35
